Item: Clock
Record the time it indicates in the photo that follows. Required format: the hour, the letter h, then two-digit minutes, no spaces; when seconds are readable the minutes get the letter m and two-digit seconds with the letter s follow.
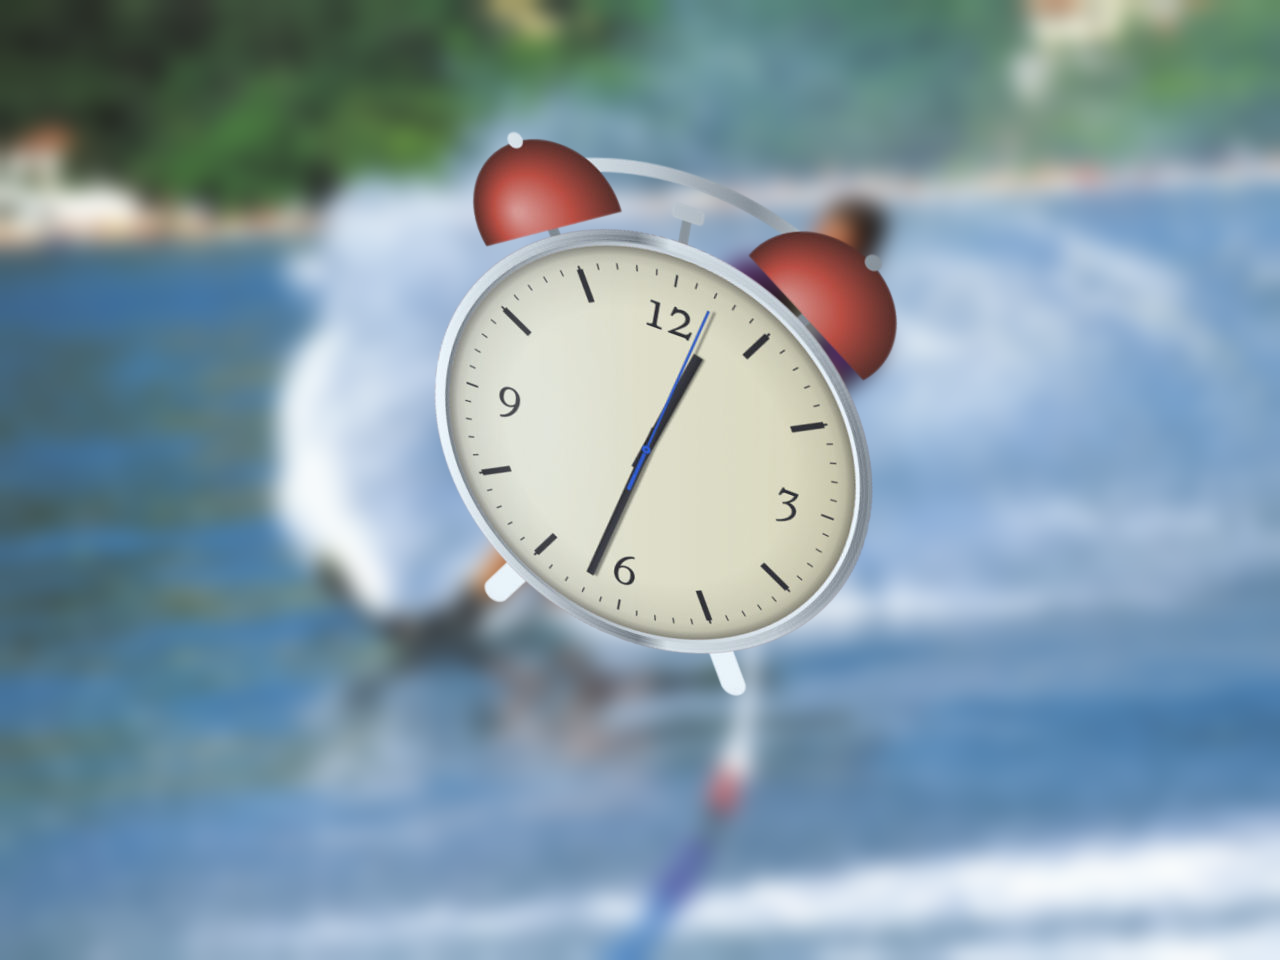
12h32m02s
